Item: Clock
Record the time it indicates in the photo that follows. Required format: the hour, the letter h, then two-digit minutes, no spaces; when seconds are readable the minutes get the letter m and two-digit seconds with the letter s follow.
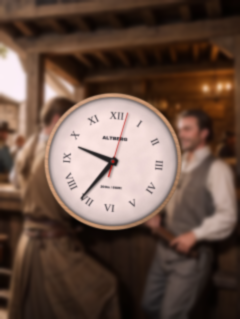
9h36m02s
